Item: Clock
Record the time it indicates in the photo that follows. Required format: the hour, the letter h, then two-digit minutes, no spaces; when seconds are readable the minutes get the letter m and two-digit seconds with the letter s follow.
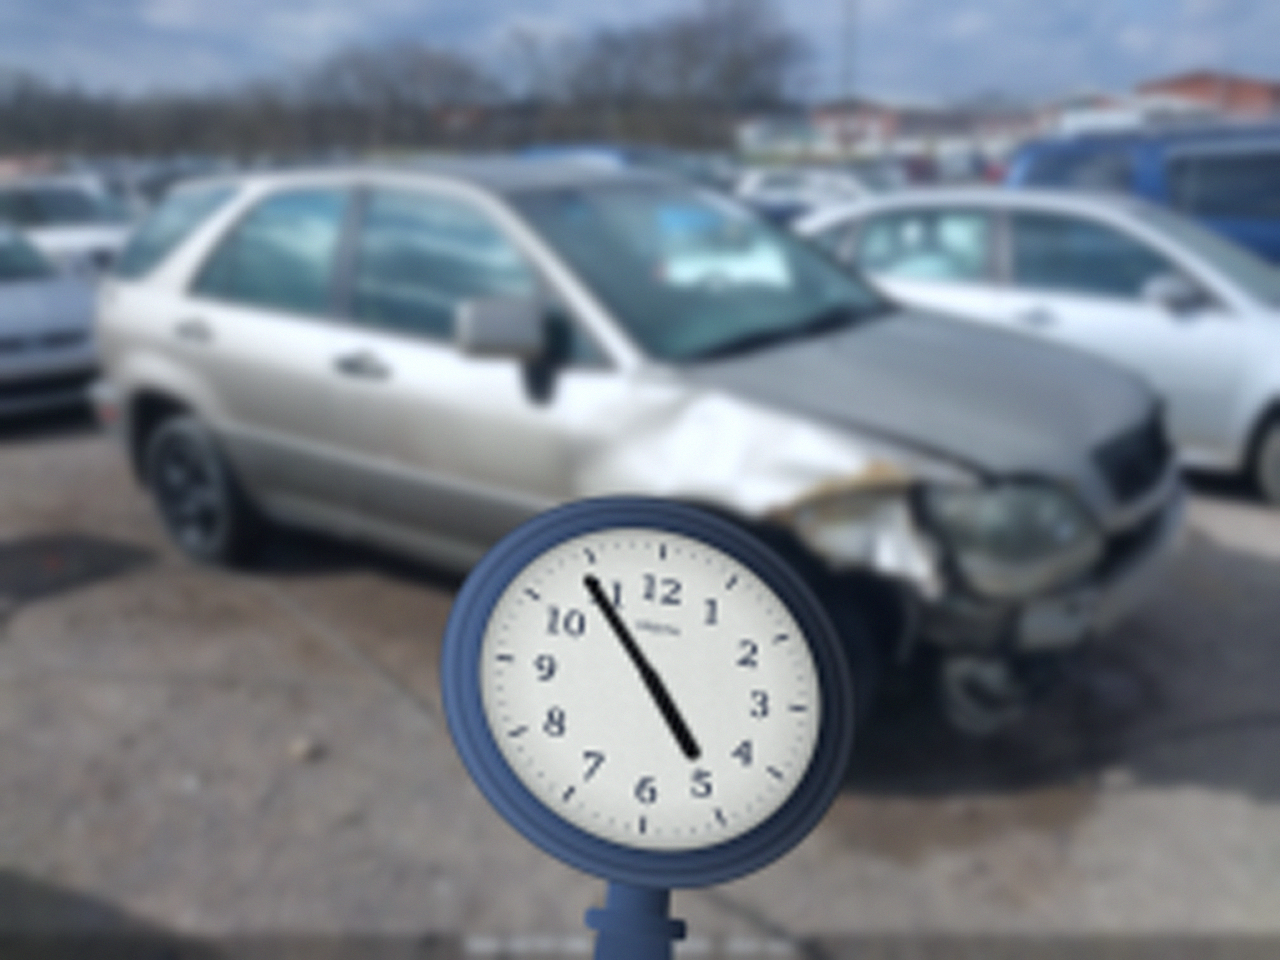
4h54
